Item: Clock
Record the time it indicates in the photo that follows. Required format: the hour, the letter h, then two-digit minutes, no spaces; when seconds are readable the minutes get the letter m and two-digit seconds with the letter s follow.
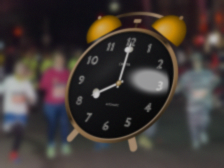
8h00
